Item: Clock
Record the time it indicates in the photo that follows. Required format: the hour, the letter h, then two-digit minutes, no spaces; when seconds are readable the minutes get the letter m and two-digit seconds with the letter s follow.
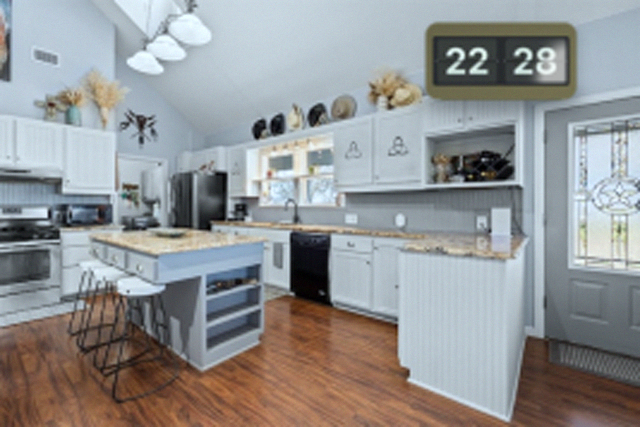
22h28
